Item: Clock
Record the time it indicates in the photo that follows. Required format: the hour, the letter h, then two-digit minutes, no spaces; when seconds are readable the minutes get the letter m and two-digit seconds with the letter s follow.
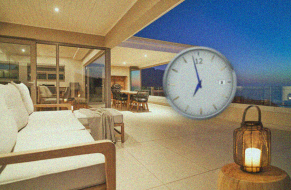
6h58
